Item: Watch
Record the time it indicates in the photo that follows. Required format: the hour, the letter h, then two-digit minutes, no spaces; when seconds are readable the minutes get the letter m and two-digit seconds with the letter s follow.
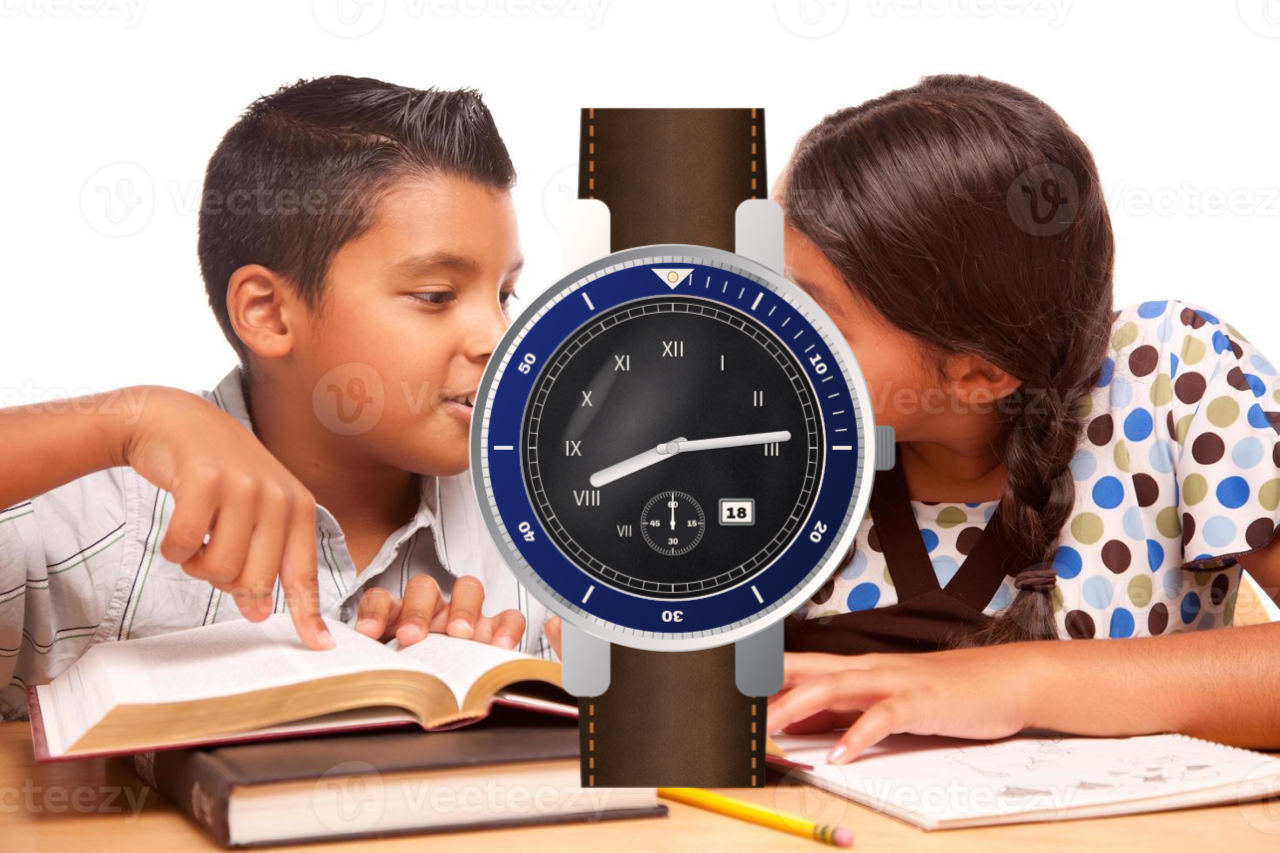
8h14
